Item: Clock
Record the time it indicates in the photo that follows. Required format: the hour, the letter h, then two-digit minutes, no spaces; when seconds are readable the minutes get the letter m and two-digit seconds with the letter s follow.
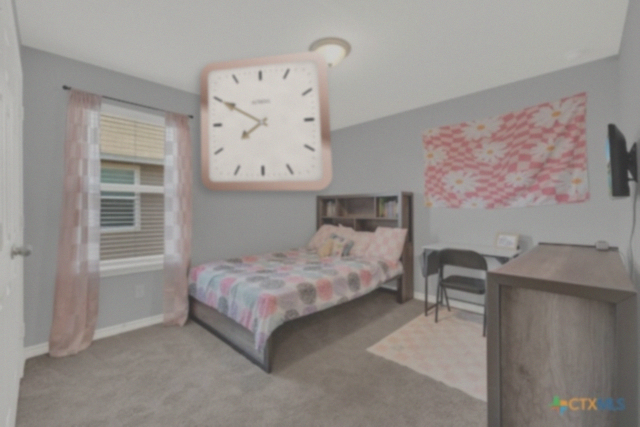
7h50
